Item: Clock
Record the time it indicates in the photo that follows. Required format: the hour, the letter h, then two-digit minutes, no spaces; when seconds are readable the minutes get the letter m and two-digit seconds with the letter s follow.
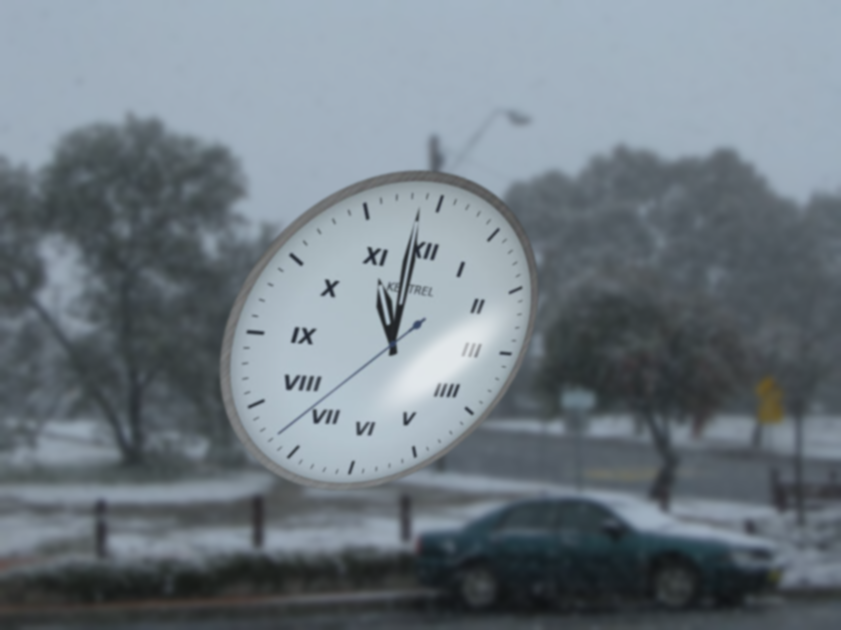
10h58m37s
